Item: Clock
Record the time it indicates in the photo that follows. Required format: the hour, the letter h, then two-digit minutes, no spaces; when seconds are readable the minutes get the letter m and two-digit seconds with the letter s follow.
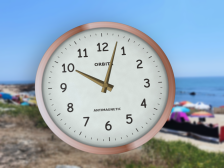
10h03
